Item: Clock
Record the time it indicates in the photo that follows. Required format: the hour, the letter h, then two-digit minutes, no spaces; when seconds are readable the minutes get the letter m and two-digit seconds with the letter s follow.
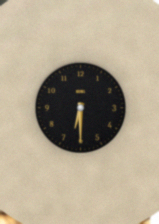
6h30
